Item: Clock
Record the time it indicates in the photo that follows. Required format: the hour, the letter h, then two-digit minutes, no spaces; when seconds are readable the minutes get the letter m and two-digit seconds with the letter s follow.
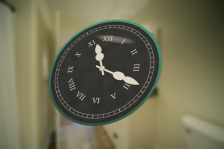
11h19
